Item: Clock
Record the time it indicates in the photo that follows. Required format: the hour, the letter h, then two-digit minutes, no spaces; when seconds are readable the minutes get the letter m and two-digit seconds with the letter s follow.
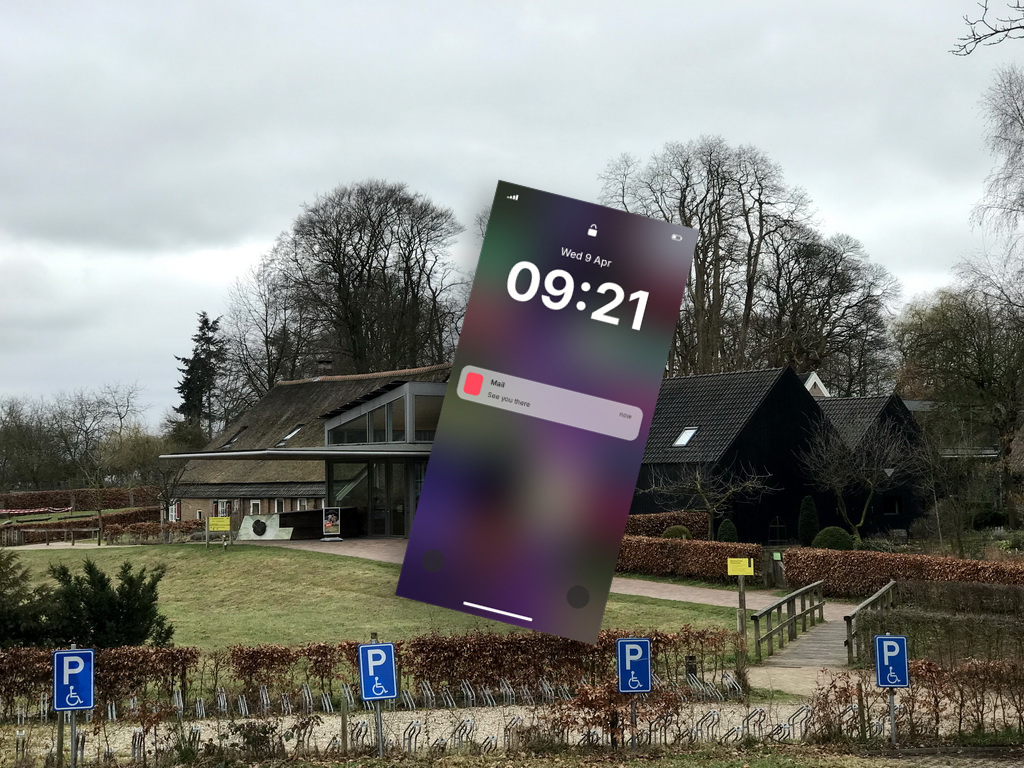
9h21
